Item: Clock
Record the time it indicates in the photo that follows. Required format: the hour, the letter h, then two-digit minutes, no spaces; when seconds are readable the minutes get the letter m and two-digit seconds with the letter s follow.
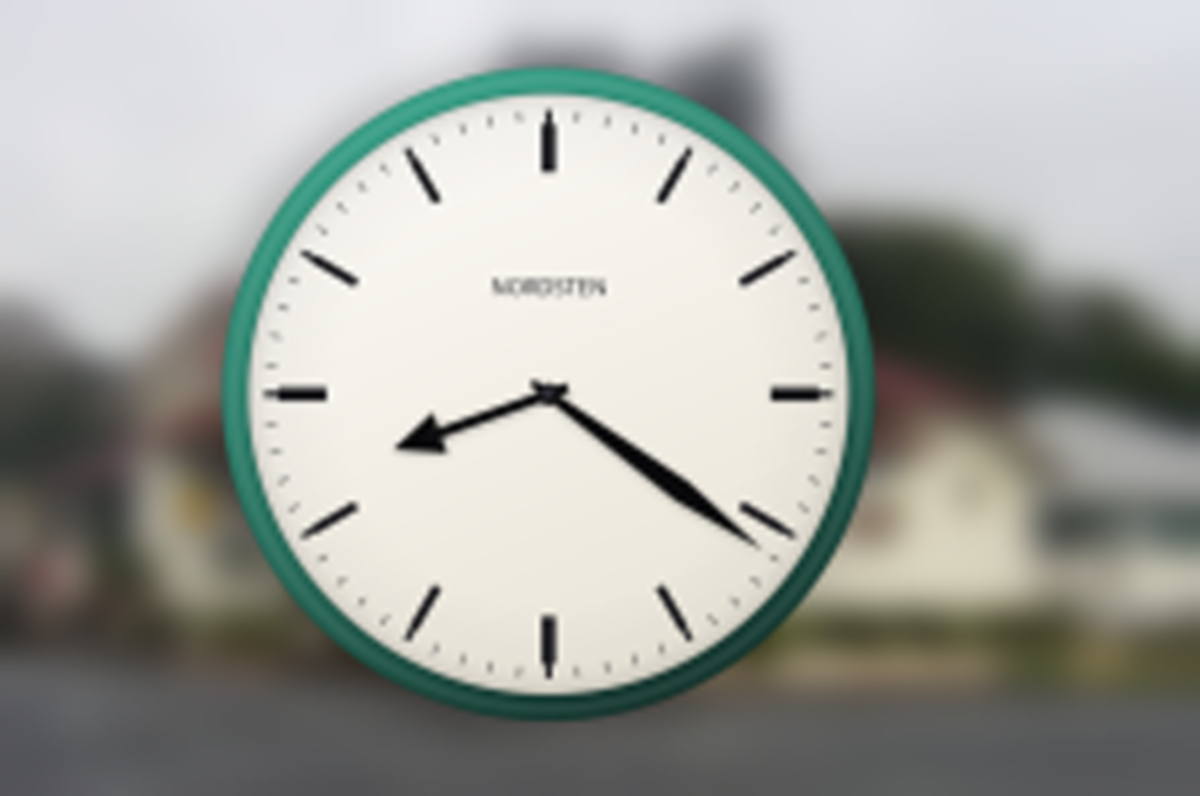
8h21
